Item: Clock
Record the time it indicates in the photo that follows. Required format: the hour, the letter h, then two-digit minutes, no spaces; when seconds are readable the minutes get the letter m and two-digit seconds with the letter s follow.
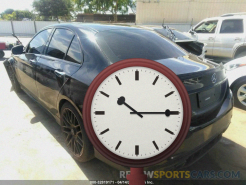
10h15
